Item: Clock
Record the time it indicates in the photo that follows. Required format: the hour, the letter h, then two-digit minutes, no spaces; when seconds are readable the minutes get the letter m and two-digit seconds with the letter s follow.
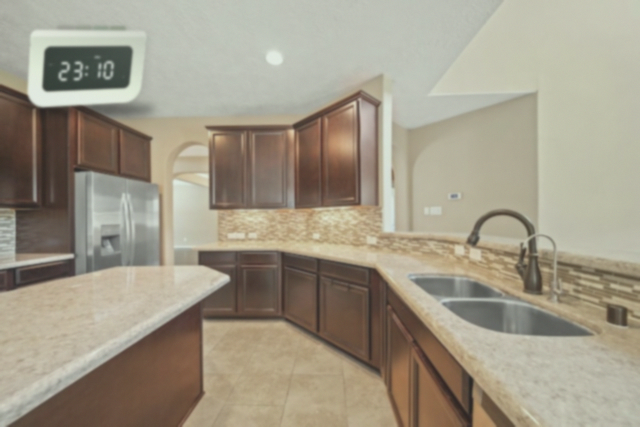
23h10
